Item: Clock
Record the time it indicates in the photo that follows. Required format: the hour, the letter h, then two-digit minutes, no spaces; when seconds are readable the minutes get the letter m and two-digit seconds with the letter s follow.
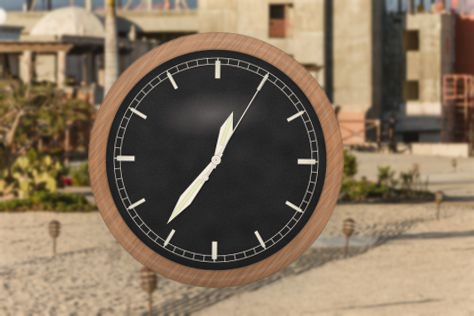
12h36m05s
